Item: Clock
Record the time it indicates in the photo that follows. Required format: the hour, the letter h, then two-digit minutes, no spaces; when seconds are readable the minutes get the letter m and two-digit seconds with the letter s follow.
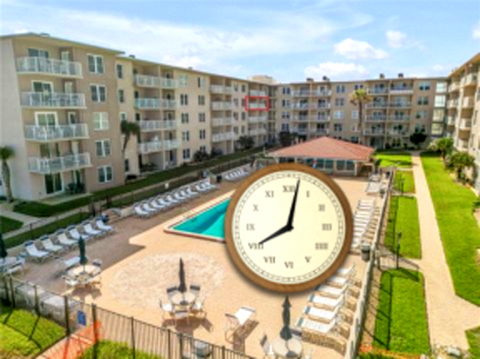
8h02
